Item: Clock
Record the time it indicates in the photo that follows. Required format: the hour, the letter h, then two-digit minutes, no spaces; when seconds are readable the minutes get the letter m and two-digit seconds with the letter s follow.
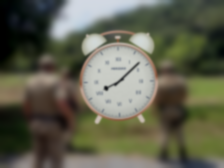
8h08
